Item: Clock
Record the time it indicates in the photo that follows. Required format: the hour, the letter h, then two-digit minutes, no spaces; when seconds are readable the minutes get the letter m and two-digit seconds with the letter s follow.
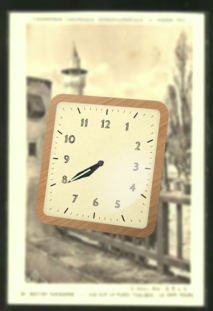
7h39
